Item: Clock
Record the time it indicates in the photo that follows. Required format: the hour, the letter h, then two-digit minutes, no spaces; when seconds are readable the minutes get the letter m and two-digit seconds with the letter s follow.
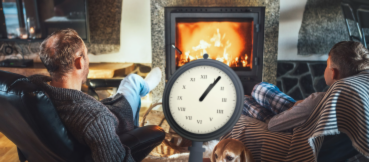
1h06
